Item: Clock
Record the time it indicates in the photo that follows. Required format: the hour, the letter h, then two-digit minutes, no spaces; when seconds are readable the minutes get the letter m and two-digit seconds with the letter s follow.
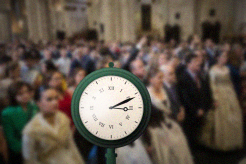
3h11
